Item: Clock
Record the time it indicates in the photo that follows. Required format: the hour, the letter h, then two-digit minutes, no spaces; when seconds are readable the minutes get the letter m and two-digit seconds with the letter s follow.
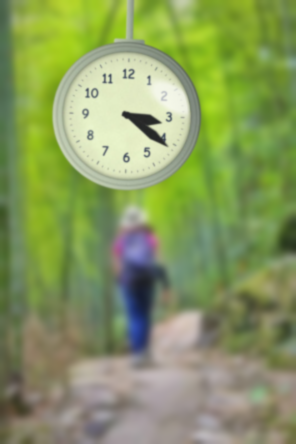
3h21
